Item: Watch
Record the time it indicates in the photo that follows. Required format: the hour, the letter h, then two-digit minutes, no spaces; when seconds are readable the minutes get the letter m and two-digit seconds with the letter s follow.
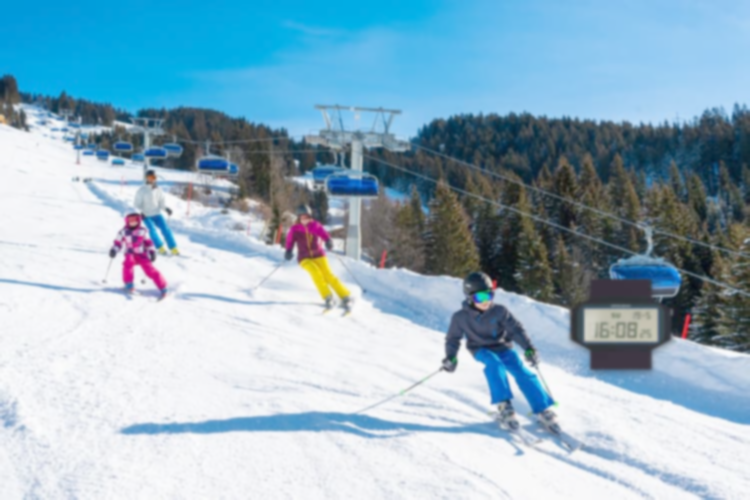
16h08
